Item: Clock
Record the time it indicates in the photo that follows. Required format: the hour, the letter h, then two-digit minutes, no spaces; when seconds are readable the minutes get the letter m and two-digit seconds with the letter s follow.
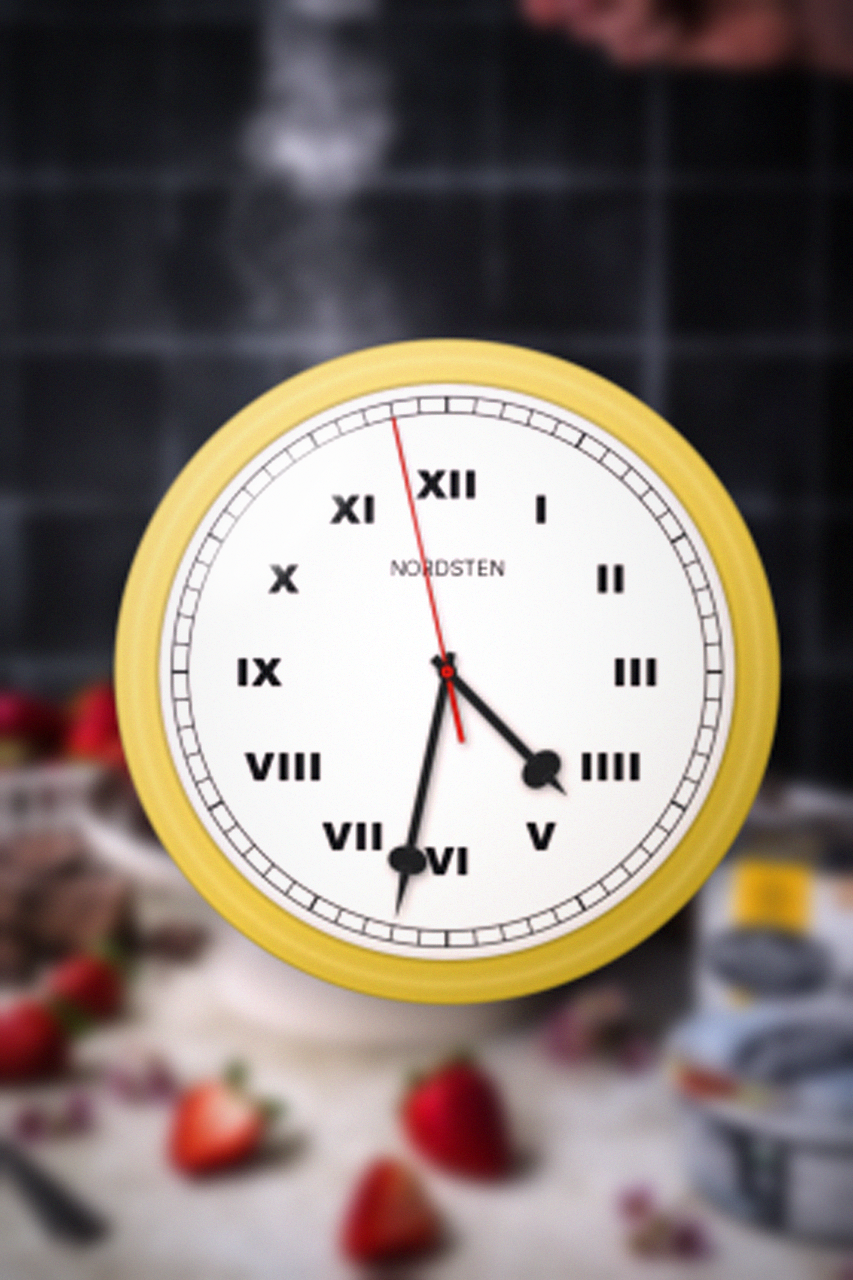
4h31m58s
